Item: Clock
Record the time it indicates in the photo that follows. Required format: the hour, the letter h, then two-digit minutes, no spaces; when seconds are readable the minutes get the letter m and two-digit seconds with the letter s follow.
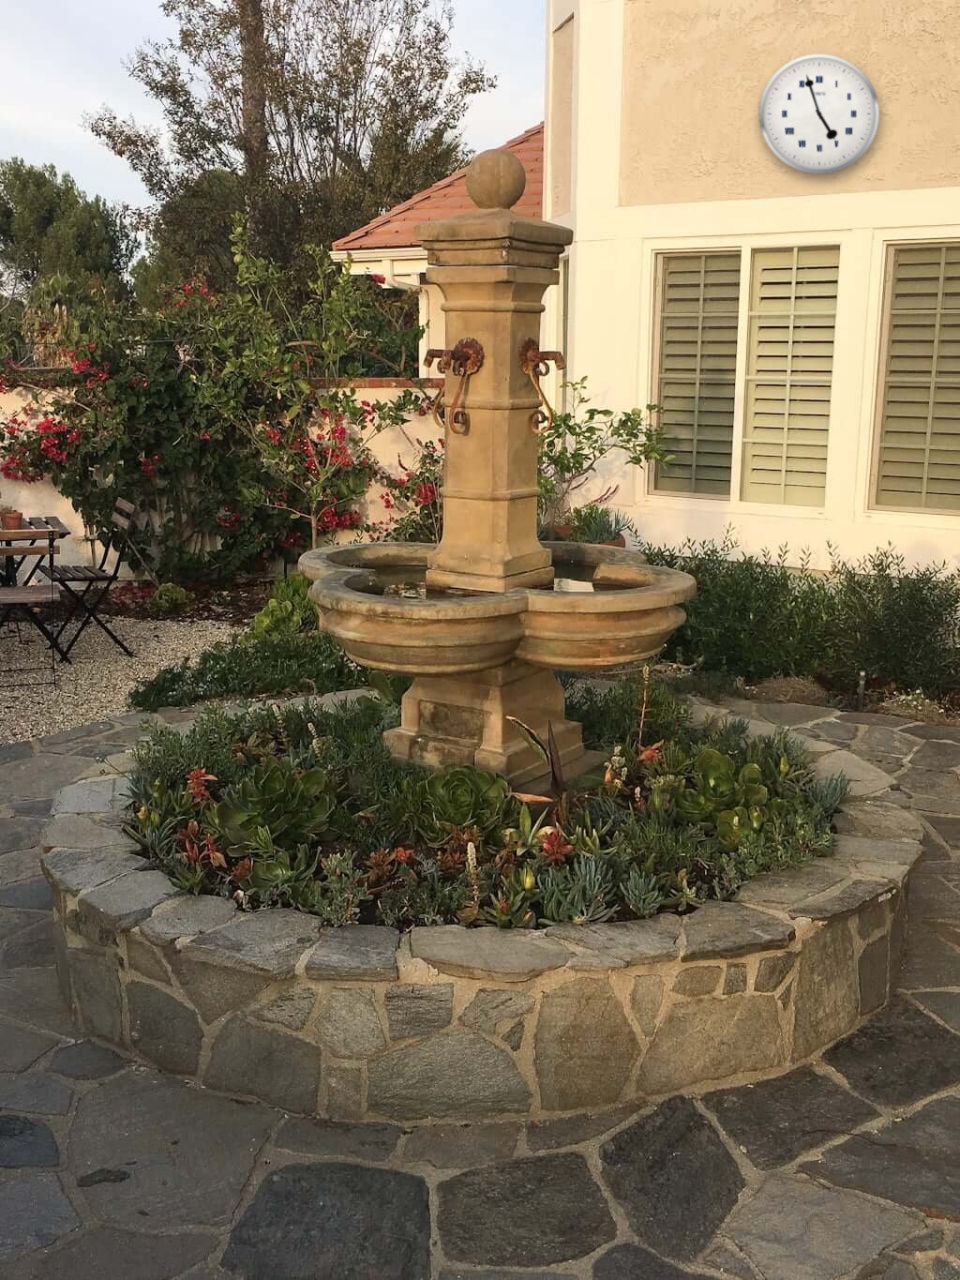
4h57
